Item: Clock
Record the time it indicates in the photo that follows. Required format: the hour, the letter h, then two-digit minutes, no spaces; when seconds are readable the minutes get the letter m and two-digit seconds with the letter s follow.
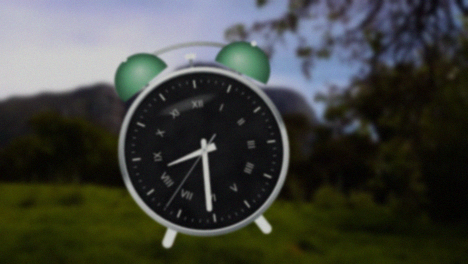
8h30m37s
